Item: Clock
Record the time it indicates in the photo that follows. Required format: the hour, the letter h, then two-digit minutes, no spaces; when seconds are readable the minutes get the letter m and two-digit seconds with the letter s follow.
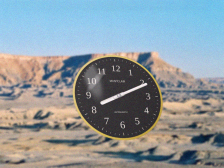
8h11
